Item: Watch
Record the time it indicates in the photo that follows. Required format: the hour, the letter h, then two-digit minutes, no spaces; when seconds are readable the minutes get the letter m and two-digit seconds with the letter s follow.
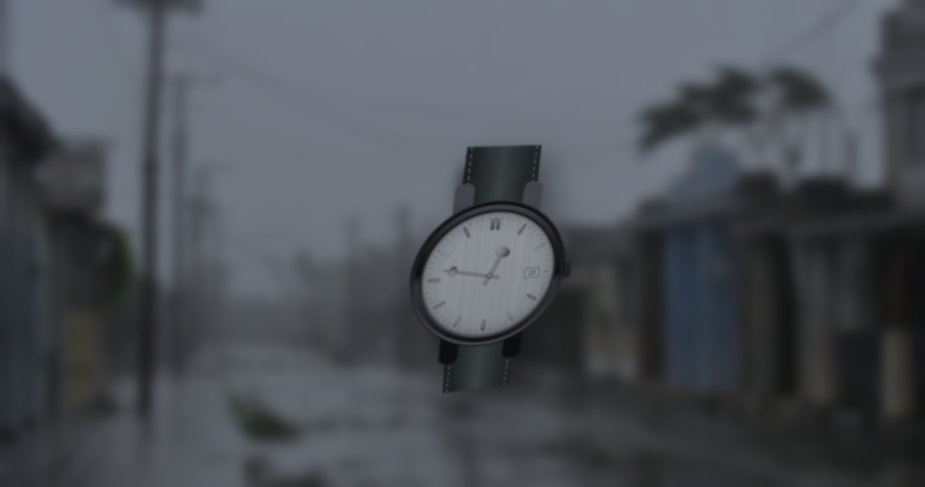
12h47
